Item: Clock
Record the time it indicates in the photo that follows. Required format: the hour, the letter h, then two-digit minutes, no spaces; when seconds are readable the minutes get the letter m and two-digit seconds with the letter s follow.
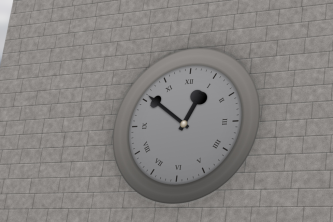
12h51
